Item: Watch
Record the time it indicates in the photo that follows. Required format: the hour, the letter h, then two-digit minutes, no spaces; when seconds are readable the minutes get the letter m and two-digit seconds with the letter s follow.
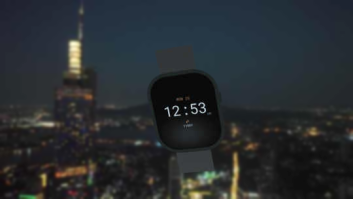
12h53
